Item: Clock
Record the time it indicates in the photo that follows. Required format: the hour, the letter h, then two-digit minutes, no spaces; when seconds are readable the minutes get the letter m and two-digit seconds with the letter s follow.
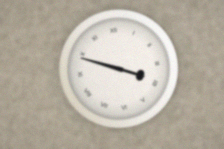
3h49
